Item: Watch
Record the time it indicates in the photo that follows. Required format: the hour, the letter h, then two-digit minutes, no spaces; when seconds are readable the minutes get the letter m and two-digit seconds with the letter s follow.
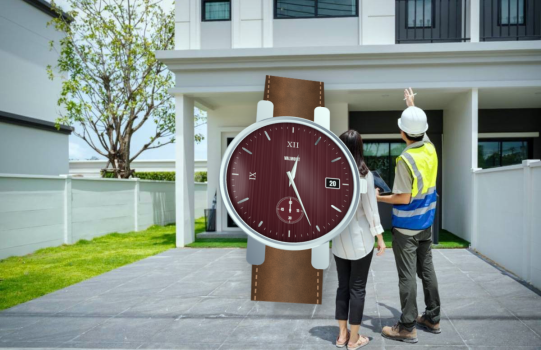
12h26
